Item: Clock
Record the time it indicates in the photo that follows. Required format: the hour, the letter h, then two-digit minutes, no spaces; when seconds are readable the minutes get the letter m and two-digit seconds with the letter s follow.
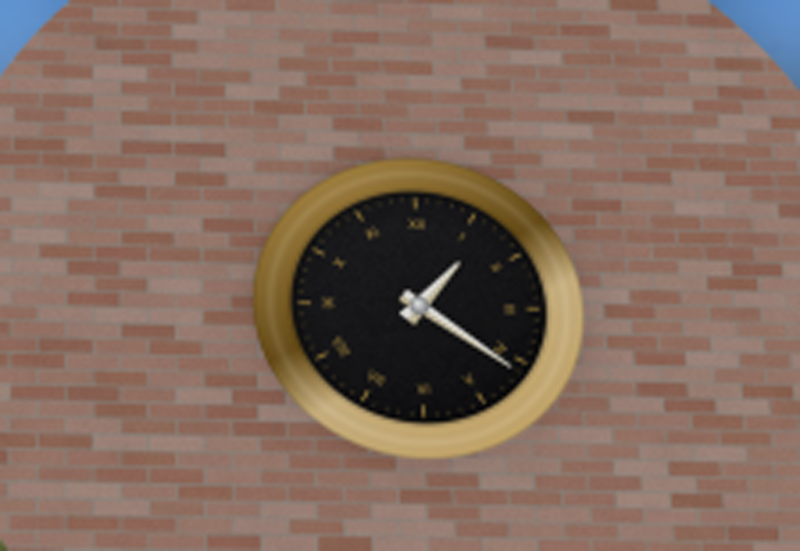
1h21
